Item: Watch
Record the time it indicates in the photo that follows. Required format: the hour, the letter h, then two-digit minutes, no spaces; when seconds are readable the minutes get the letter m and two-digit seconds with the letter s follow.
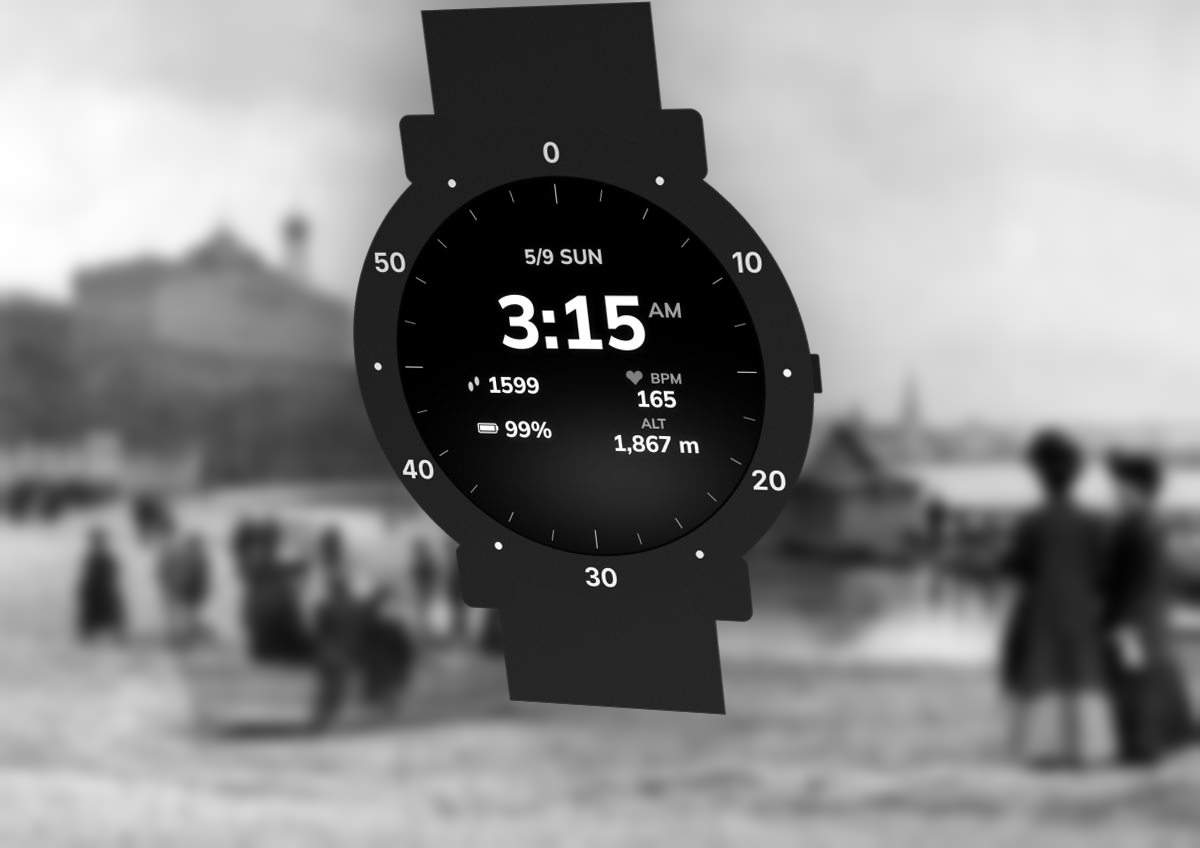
3h15
